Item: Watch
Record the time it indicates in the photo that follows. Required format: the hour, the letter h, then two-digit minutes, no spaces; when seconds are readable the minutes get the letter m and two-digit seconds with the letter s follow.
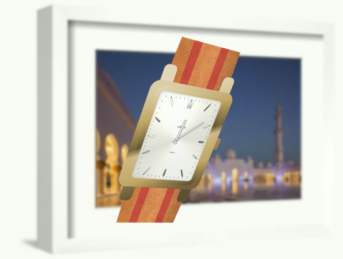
12h08
